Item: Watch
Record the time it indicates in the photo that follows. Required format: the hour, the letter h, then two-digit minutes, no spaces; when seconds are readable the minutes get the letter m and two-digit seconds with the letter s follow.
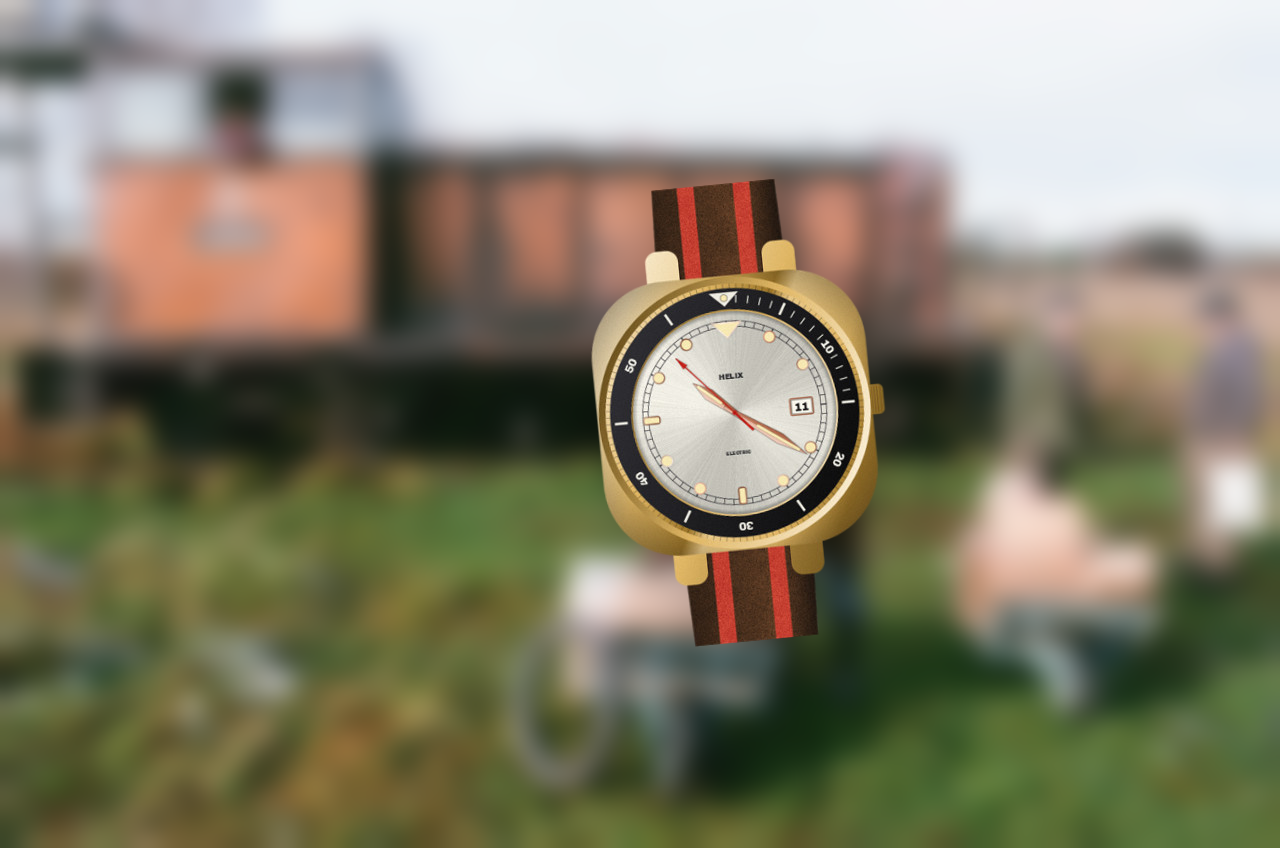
10h20m53s
